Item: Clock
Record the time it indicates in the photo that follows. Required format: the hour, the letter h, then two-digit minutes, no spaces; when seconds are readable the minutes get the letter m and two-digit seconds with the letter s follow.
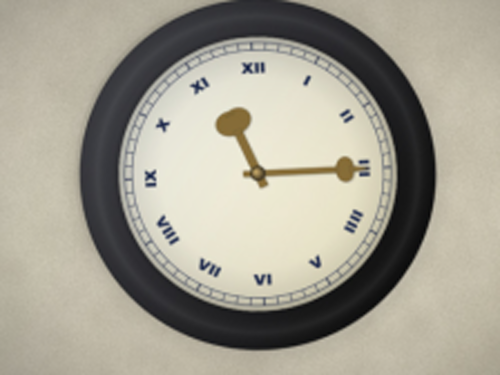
11h15
